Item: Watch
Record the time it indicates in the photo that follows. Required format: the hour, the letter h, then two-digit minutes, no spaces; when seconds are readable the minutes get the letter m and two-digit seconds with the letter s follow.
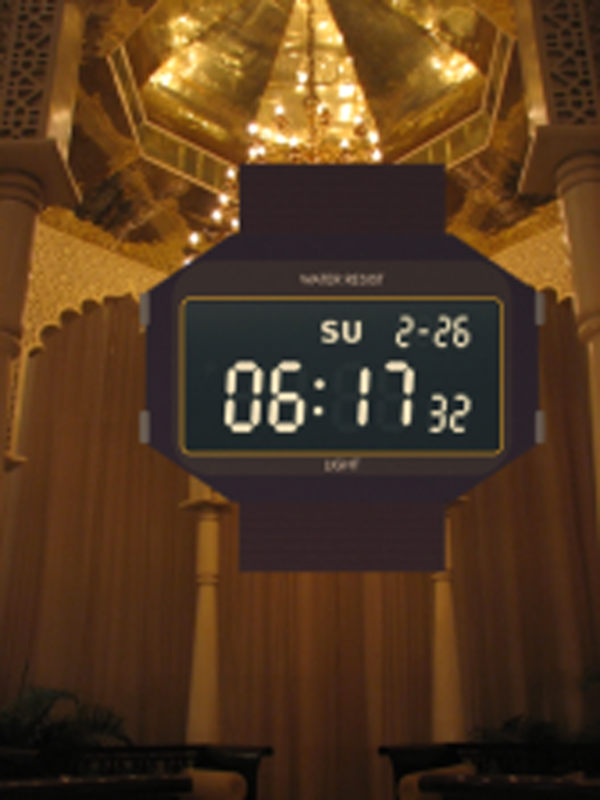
6h17m32s
